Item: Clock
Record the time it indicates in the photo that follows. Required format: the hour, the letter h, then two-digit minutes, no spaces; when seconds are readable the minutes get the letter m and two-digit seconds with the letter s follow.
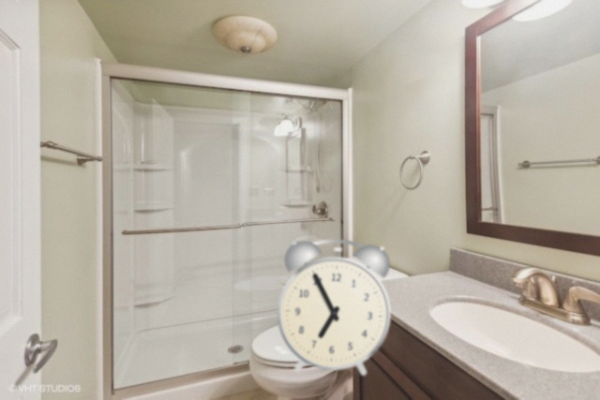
6h55
